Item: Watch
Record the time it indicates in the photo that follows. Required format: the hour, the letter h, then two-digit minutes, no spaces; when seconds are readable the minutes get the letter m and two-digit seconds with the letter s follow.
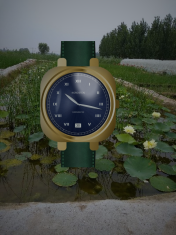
10h17
